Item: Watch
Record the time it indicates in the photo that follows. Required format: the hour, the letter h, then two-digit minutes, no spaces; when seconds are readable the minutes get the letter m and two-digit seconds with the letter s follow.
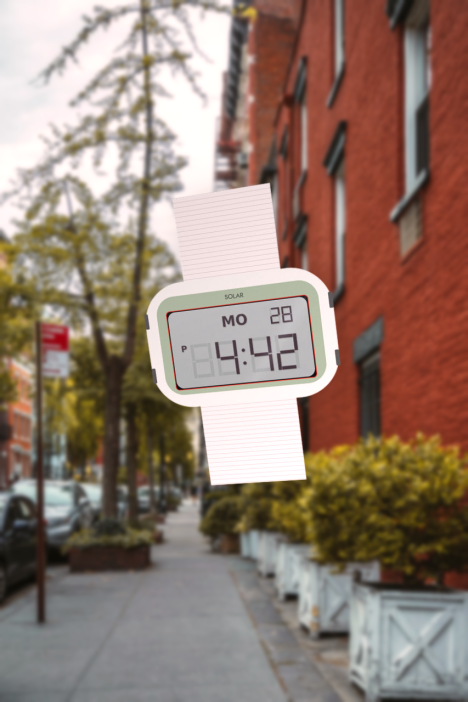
4h42
